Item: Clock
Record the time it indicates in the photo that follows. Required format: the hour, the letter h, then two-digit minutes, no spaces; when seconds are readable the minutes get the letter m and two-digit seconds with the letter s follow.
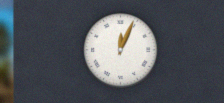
12h04
